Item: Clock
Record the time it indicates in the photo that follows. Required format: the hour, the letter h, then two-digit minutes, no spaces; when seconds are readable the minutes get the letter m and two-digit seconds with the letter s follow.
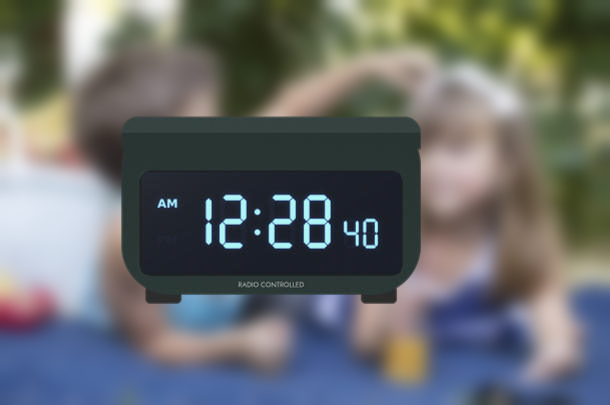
12h28m40s
